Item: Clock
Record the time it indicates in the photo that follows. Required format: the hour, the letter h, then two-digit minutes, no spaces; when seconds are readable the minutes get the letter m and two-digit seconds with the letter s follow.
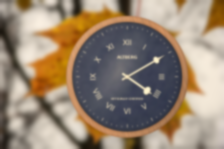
4h10
